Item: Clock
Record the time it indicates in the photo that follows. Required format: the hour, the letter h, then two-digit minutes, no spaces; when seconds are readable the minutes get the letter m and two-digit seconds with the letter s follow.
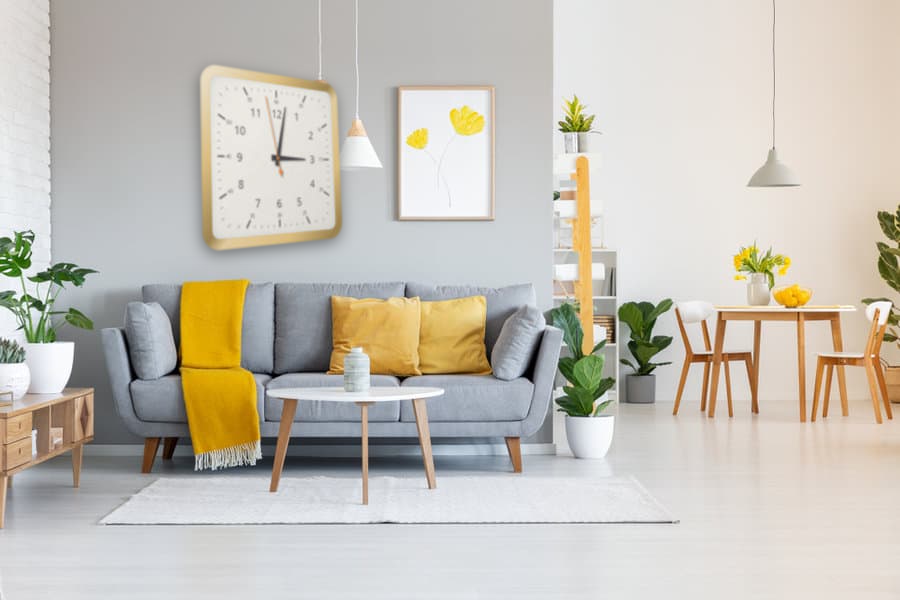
3h01m58s
